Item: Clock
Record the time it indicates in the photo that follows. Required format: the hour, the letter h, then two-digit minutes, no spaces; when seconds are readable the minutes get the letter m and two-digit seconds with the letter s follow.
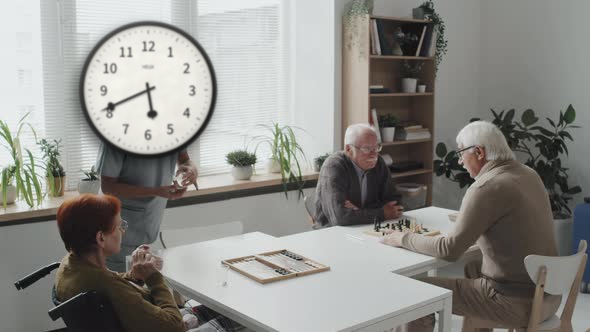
5h41
